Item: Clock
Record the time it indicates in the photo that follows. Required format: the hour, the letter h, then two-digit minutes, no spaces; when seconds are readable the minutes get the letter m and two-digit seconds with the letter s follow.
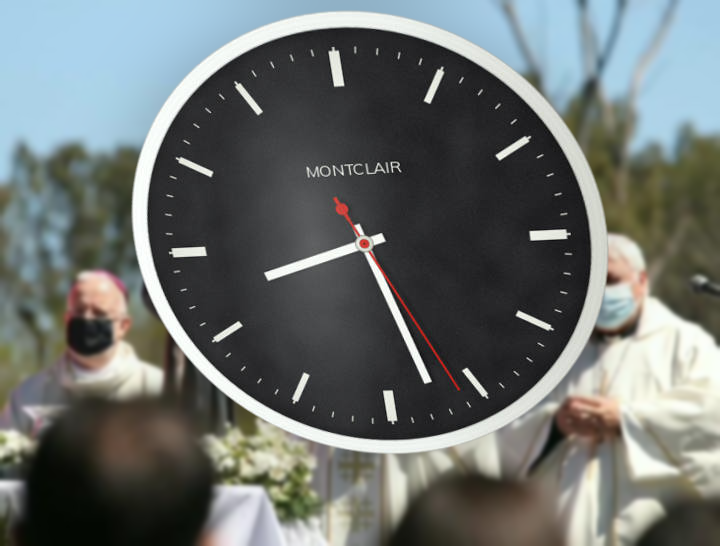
8h27m26s
